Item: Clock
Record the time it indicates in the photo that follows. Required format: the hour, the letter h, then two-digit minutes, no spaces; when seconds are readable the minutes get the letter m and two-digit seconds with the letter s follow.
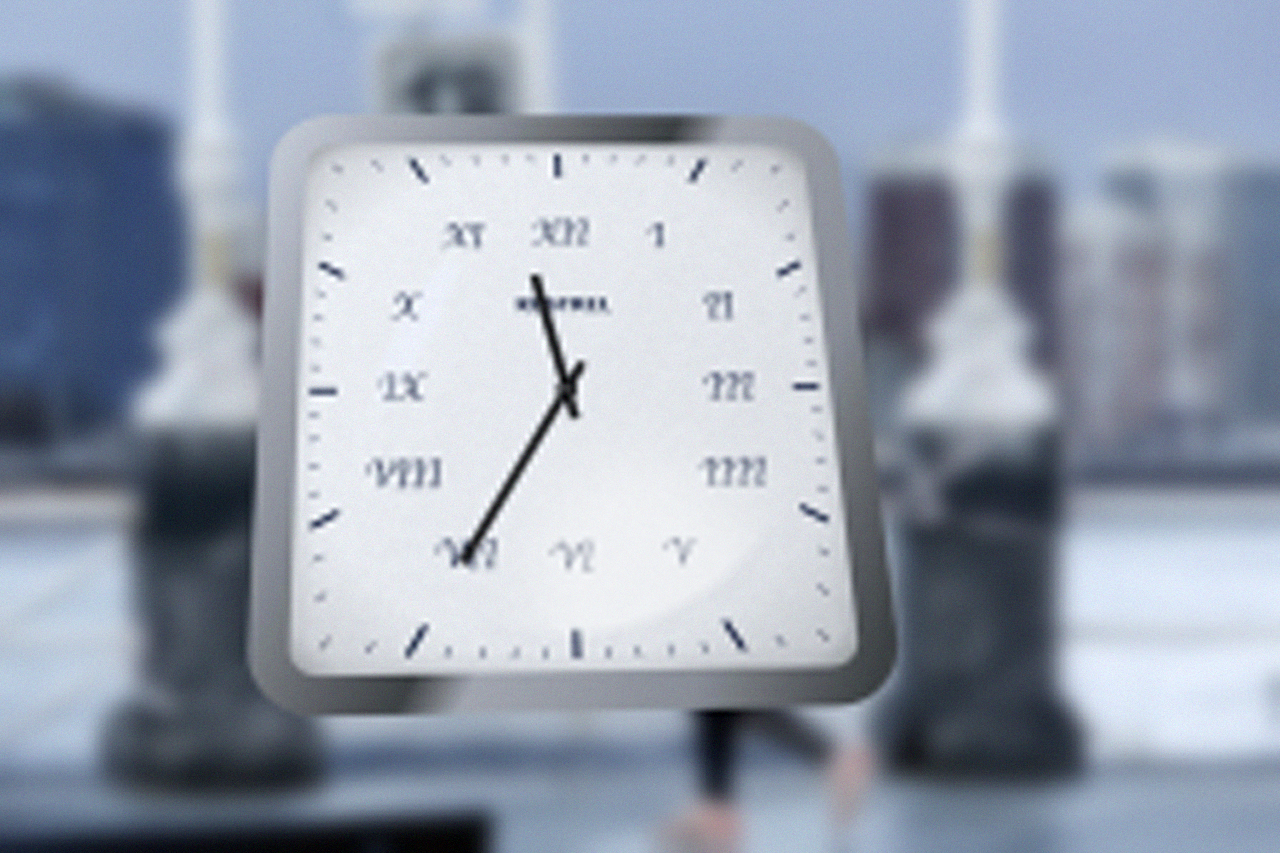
11h35
